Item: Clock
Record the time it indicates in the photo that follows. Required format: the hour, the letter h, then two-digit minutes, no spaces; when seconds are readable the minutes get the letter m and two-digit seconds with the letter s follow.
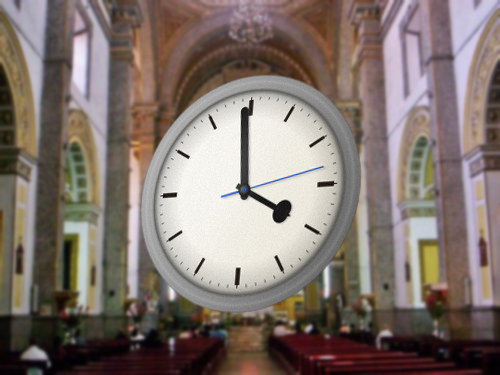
3h59m13s
